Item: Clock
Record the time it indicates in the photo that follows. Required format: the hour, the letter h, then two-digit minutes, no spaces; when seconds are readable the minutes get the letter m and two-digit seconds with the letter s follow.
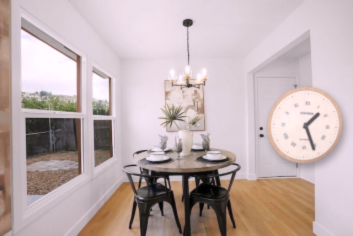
1h26
